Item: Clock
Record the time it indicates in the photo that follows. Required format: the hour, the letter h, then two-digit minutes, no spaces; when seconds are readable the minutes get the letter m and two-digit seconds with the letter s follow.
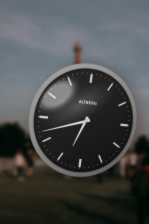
6h42
